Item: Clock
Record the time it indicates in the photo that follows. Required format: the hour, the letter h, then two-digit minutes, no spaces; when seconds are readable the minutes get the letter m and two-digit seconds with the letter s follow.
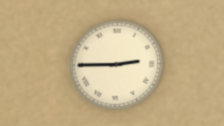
2h45
